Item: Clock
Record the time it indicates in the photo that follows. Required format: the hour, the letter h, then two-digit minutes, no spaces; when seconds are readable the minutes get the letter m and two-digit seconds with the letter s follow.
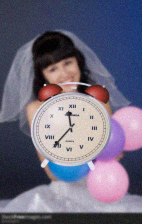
11h36
